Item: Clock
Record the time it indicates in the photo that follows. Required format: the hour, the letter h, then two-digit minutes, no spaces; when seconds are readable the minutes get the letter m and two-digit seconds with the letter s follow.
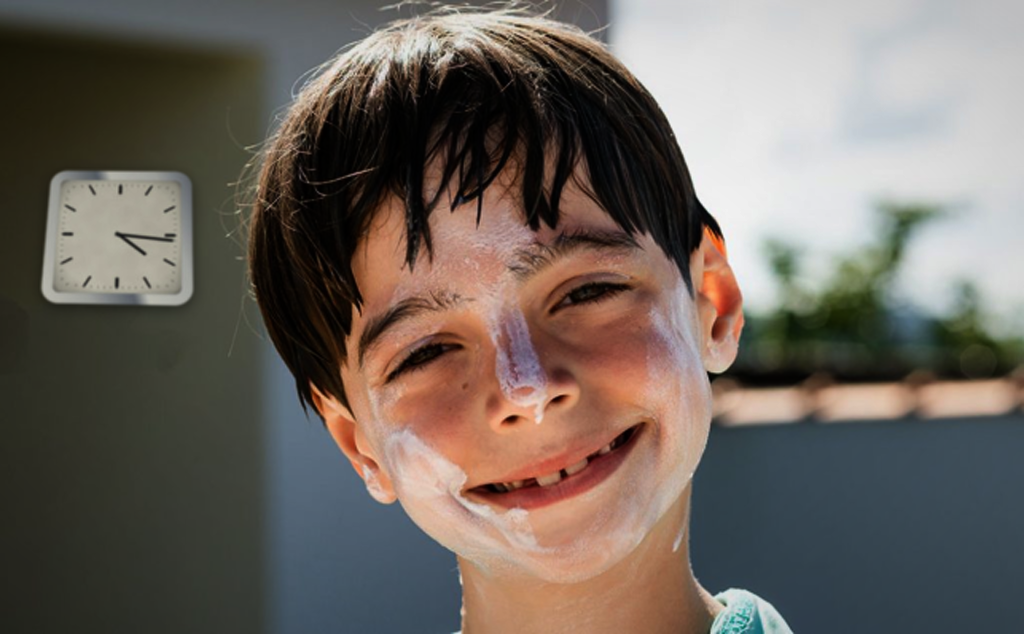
4h16
